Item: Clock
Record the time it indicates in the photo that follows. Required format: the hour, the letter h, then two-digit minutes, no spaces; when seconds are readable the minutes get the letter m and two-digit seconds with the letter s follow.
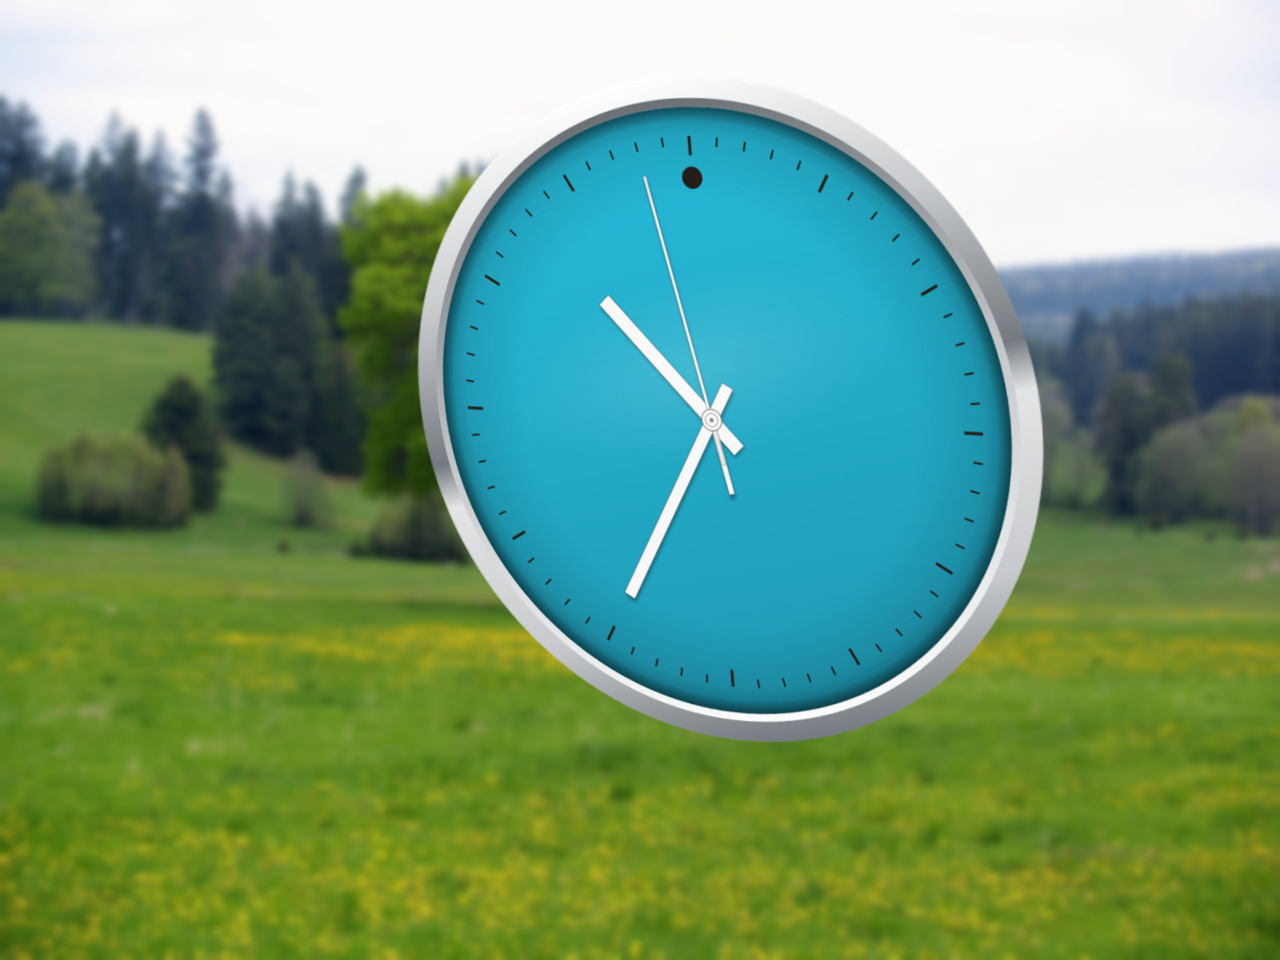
10h34m58s
